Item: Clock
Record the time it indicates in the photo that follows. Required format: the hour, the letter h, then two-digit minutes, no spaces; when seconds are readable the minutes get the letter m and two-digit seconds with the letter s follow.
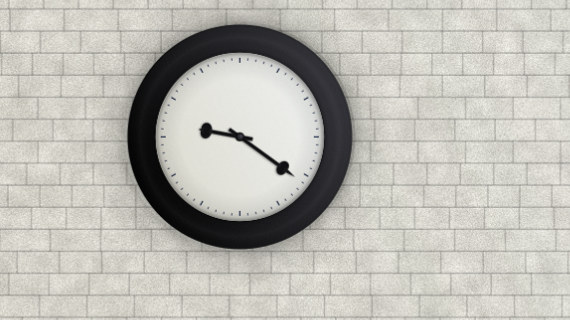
9h21
